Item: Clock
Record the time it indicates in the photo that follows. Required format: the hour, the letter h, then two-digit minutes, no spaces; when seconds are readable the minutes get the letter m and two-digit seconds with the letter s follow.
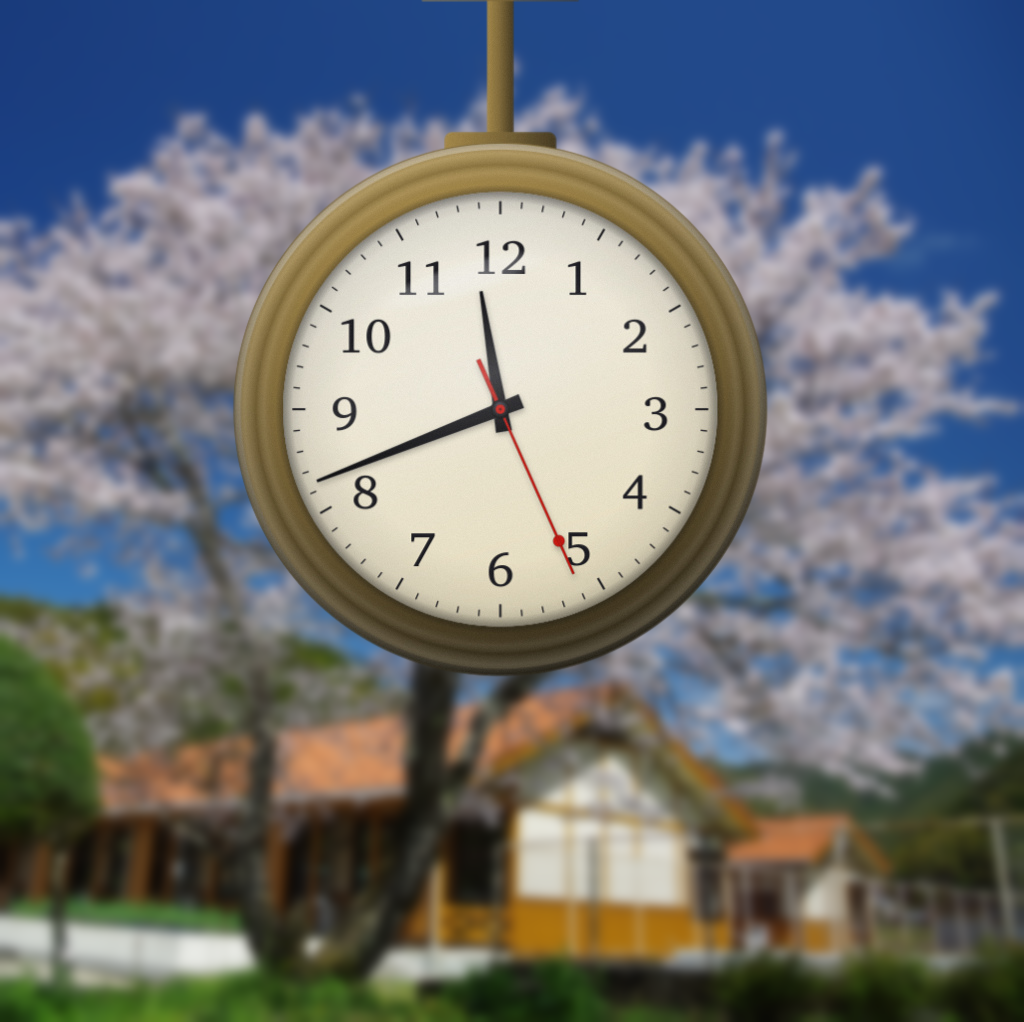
11h41m26s
